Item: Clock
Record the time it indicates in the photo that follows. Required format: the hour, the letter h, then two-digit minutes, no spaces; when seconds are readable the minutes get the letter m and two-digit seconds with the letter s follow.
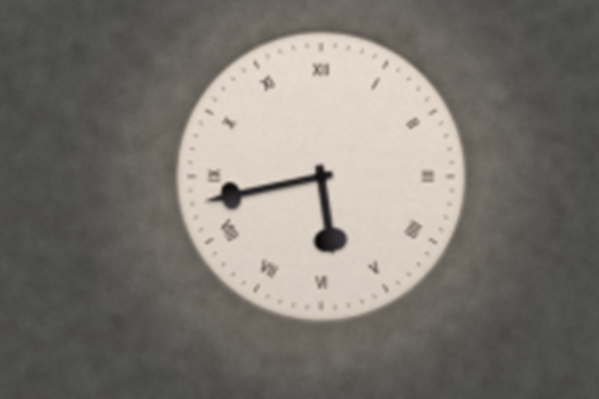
5h43
